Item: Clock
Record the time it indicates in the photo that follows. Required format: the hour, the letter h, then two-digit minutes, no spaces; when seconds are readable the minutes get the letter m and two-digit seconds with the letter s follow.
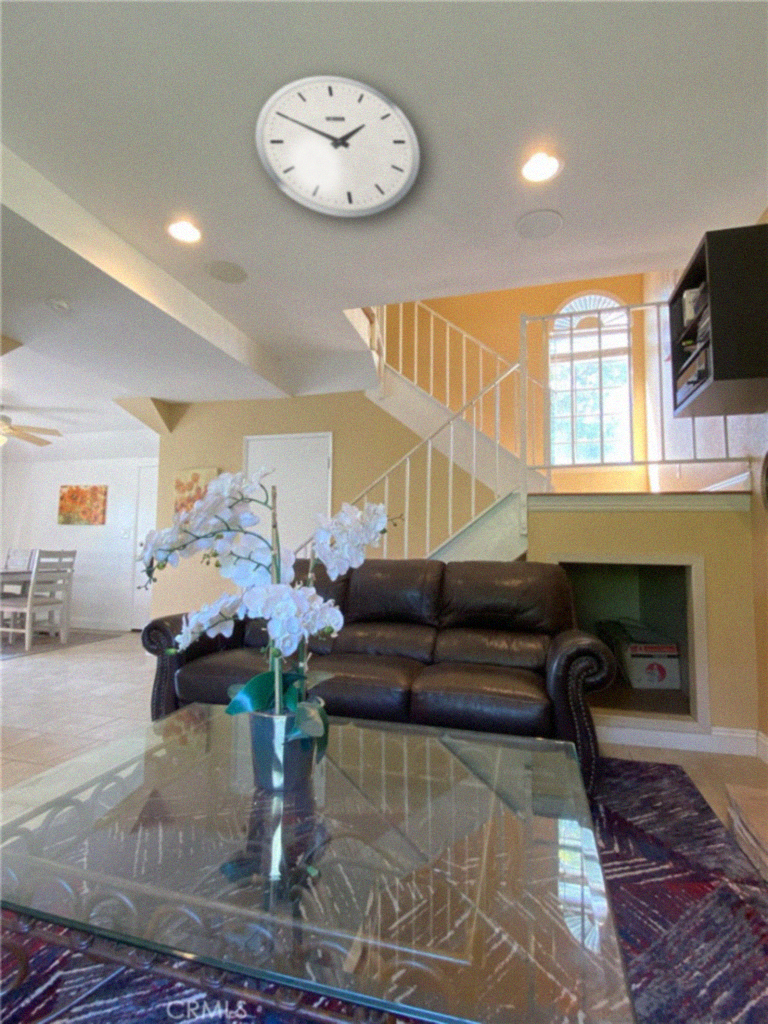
1h50
